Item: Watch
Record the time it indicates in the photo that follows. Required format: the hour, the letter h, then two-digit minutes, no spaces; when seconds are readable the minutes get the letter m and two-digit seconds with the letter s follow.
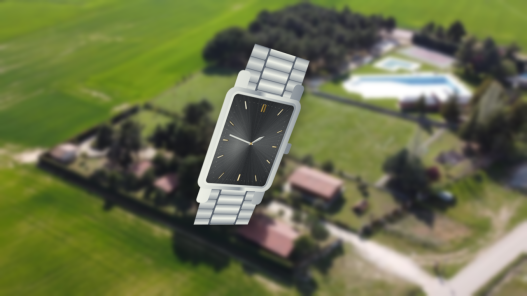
1h47
